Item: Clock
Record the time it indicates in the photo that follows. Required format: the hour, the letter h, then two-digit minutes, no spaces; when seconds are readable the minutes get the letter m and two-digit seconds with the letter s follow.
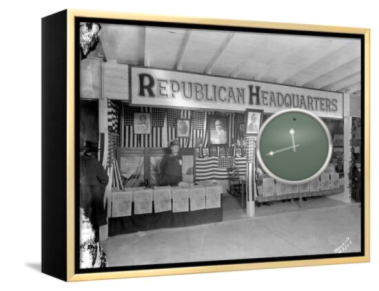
11h42
